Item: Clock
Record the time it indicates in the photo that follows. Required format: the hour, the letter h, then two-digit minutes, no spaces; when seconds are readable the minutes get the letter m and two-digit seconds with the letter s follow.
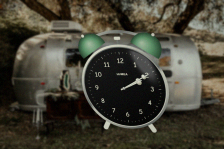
2h10
